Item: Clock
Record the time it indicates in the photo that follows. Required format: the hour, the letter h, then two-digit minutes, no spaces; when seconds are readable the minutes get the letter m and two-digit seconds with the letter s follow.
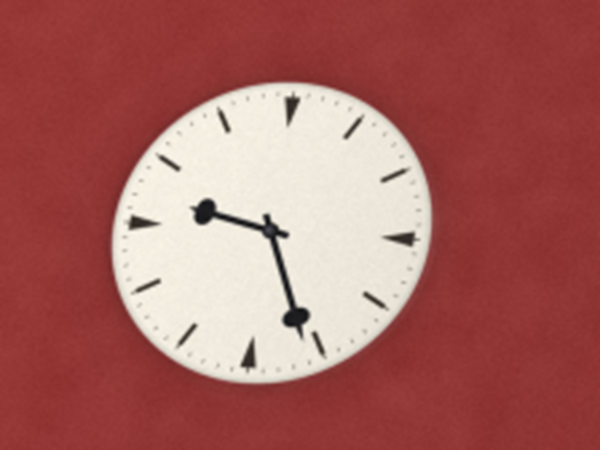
9h26
